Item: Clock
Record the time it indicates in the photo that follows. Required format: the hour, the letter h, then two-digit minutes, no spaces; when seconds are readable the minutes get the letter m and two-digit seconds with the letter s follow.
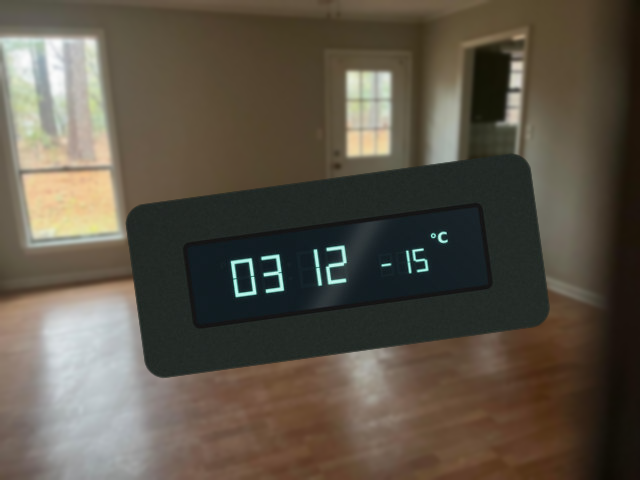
3h12
